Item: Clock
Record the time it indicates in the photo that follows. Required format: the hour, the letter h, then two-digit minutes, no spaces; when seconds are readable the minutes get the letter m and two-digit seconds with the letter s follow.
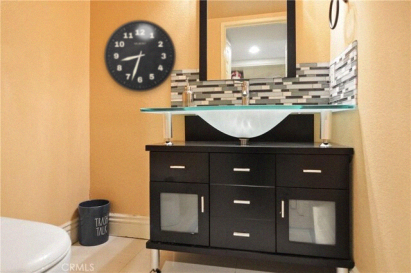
8h33
